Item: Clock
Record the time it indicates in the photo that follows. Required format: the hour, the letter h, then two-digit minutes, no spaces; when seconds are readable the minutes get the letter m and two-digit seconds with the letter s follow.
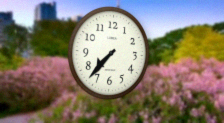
7h37
